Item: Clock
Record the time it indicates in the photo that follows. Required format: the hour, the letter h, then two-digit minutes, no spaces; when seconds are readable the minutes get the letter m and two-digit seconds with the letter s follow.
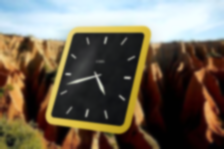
4h42
